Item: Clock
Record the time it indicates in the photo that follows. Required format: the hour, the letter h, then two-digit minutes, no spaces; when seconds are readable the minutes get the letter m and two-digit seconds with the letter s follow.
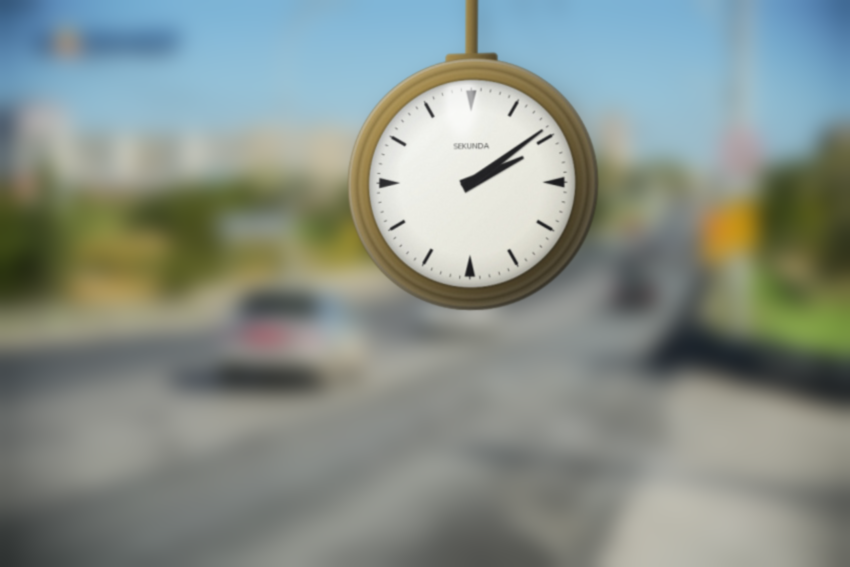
2h09
